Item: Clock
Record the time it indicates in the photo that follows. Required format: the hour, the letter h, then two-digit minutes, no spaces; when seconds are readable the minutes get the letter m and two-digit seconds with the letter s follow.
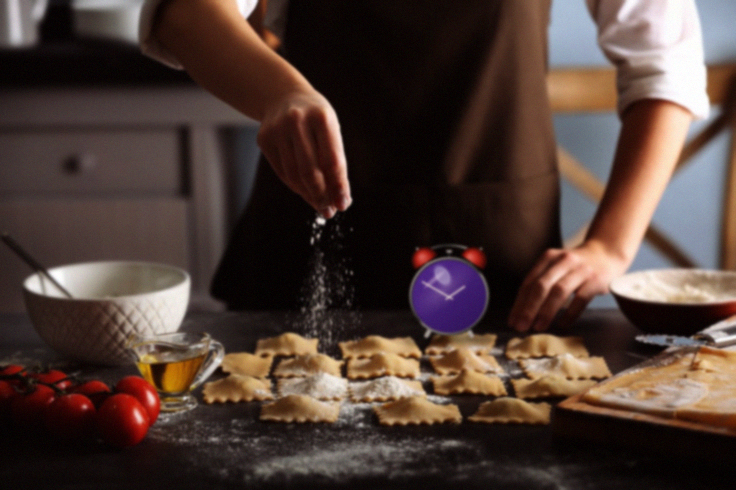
1h50
